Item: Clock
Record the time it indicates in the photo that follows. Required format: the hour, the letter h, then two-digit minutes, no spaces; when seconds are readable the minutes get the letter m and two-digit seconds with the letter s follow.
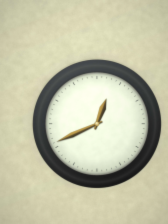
12h41
